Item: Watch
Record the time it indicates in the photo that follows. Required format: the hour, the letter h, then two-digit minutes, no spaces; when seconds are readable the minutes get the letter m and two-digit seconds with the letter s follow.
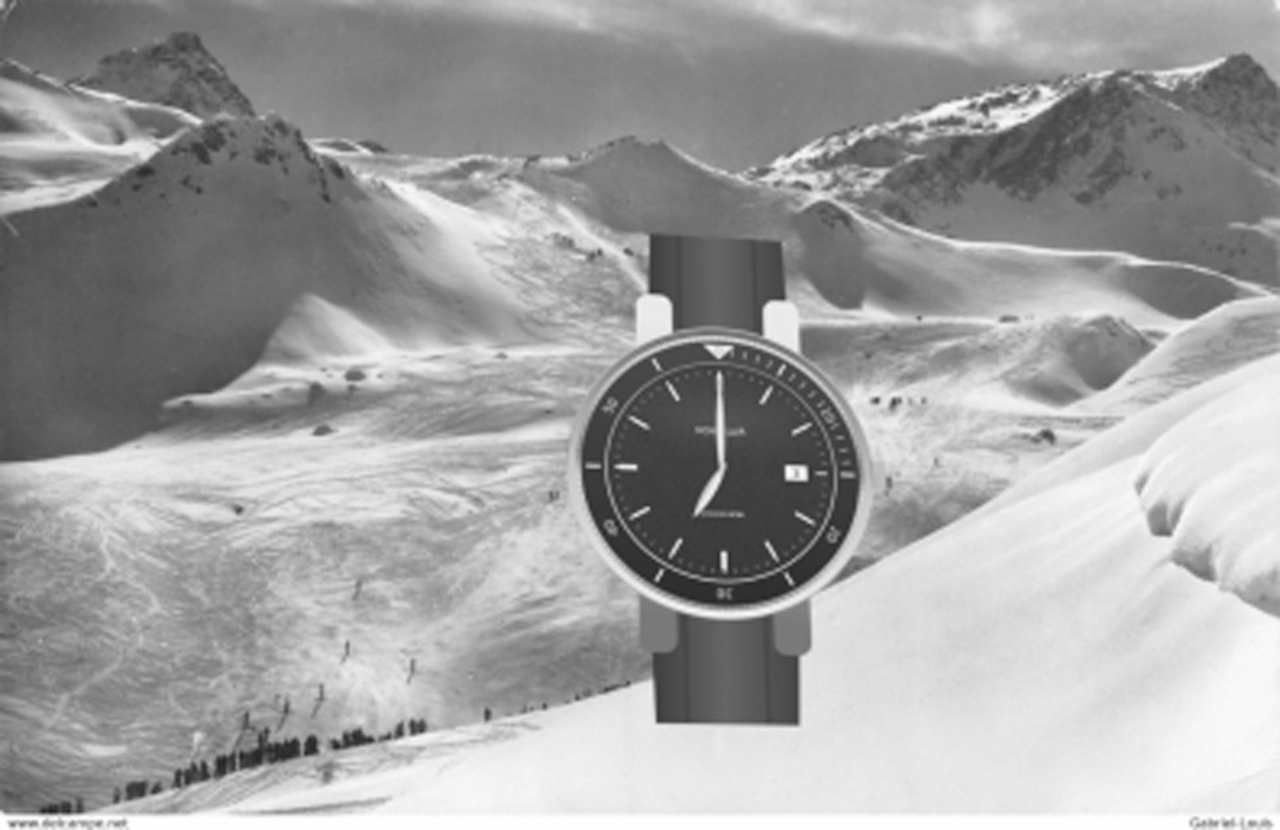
7h00
